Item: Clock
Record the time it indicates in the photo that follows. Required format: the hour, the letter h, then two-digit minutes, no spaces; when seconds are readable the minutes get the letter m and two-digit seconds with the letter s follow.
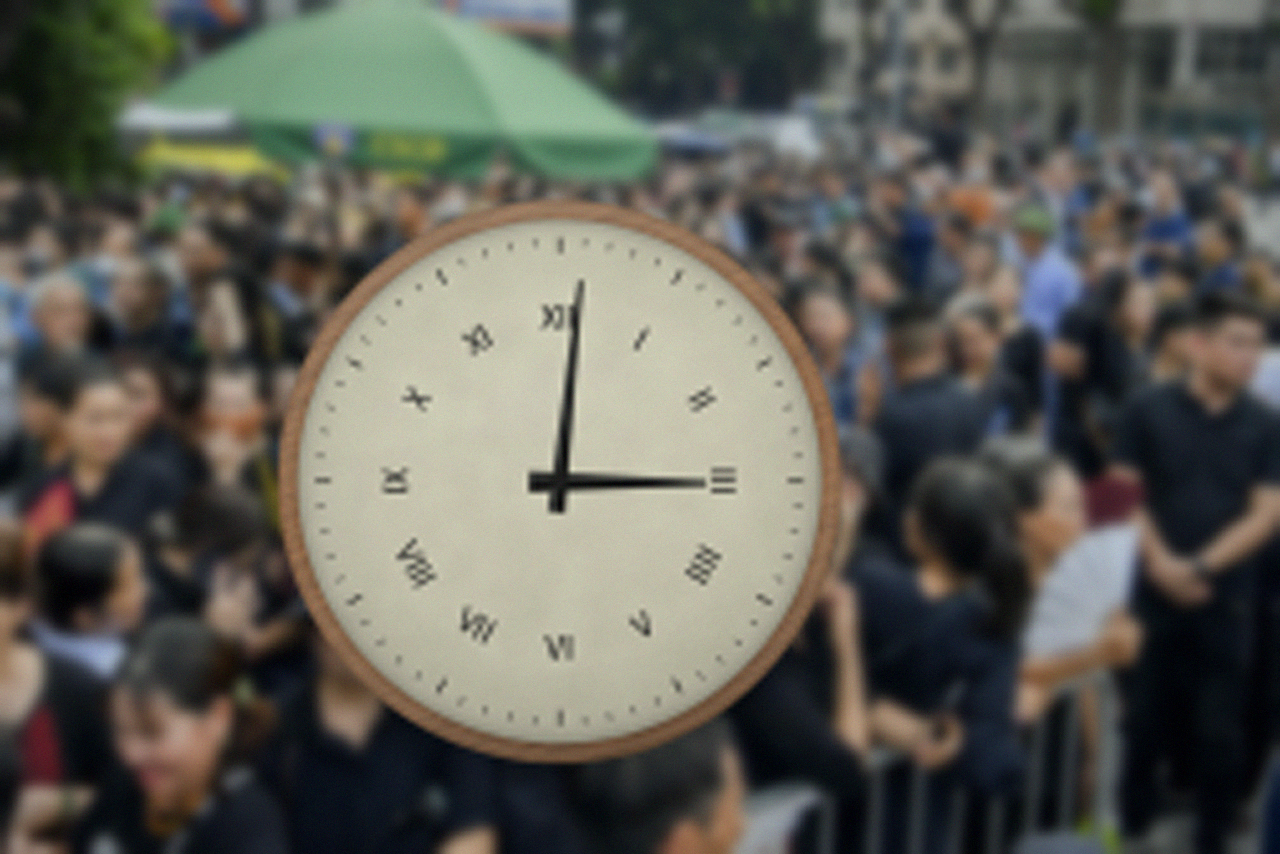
3h01
